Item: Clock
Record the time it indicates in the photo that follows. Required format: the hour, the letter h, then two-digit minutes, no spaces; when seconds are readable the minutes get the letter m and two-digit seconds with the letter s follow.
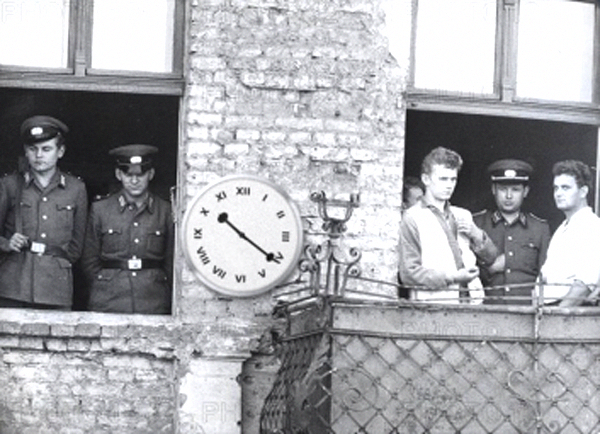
10h21
